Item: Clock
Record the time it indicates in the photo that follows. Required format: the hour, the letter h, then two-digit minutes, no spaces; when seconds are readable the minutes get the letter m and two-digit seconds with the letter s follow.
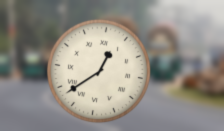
12h38
